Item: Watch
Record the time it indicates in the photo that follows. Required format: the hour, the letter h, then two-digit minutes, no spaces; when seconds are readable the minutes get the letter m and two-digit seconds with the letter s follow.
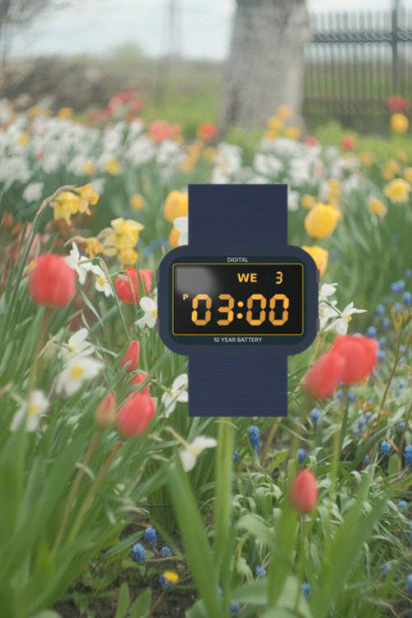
3h00
